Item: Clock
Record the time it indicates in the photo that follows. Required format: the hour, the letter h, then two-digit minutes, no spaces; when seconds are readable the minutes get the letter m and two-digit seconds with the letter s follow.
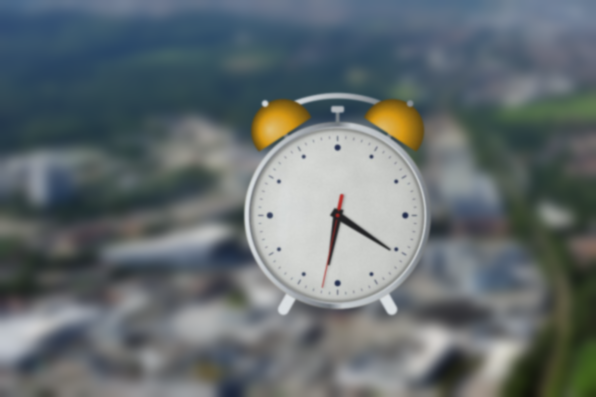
6h20m32s
